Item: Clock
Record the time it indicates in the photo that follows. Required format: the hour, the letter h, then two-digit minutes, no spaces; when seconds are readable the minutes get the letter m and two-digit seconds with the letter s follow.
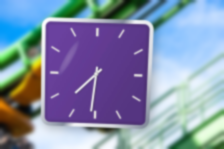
7h31
